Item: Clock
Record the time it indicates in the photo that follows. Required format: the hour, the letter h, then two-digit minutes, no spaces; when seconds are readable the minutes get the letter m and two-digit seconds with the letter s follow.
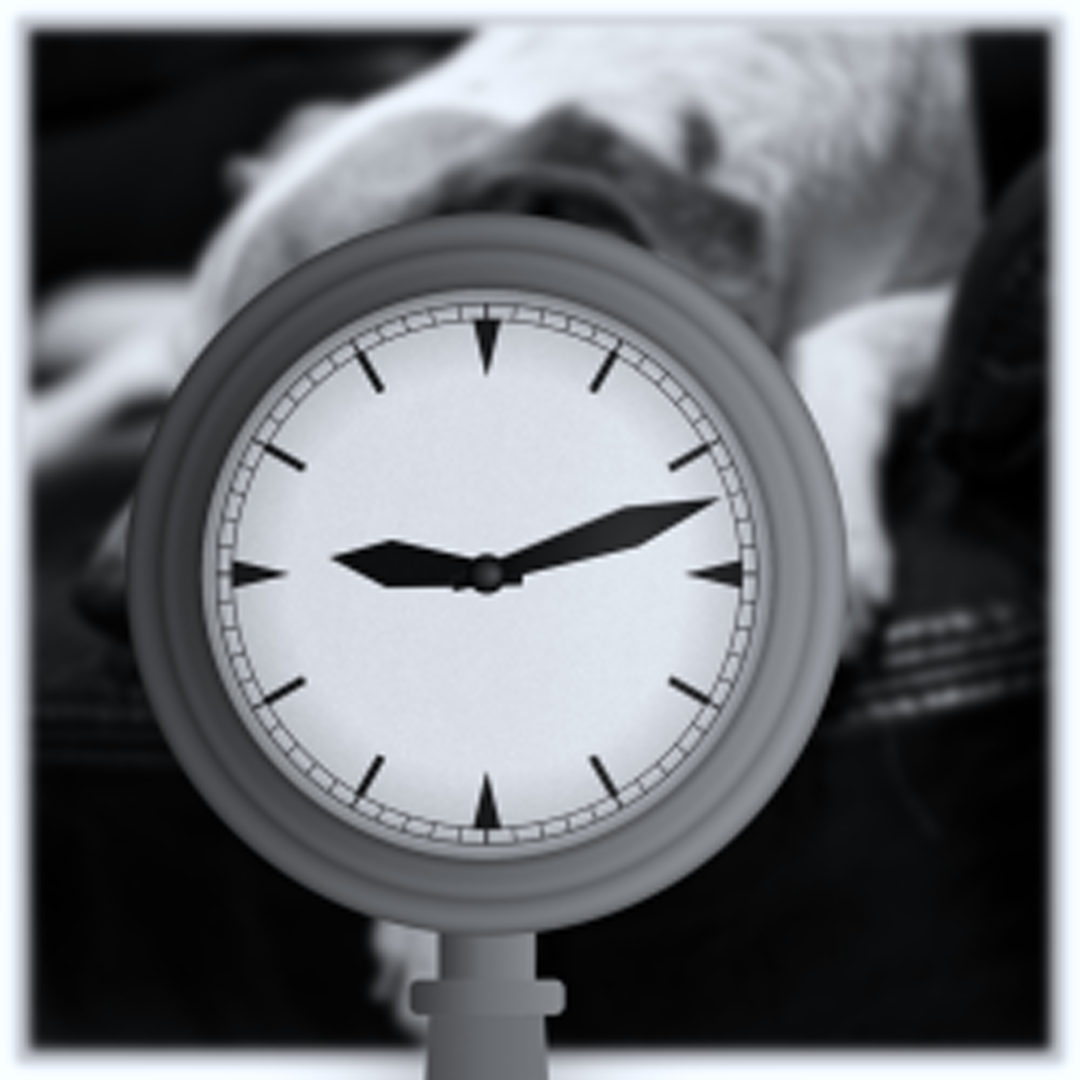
9h12
